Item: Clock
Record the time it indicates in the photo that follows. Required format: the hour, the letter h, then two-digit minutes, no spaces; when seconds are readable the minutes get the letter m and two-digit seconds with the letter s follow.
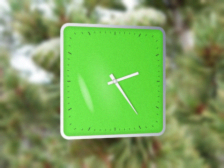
2h24
